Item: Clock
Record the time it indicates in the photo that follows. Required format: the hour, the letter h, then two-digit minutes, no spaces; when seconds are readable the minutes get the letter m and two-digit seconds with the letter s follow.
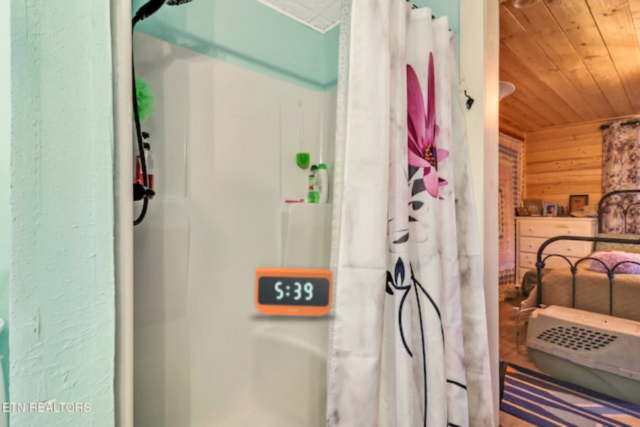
5h39
